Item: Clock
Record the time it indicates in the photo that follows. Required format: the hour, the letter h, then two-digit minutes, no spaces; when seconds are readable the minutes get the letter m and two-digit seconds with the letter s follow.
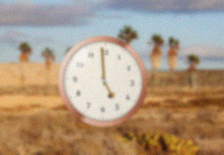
4h59
